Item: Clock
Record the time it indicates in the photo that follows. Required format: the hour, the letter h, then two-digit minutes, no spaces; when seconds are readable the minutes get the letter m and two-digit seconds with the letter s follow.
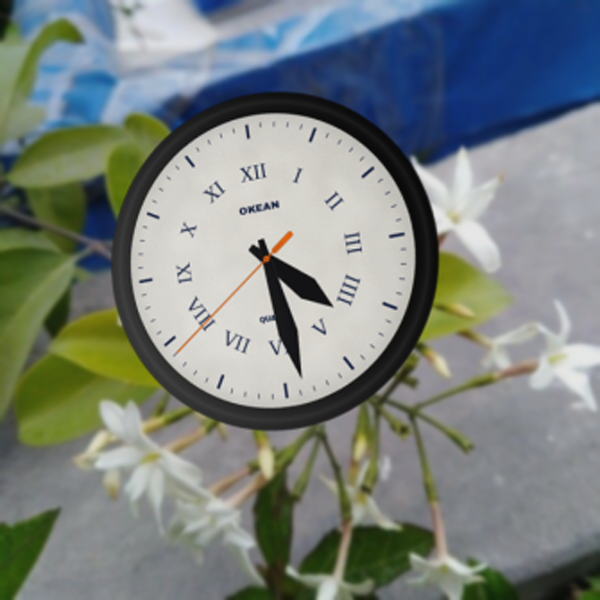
4h28m39s
